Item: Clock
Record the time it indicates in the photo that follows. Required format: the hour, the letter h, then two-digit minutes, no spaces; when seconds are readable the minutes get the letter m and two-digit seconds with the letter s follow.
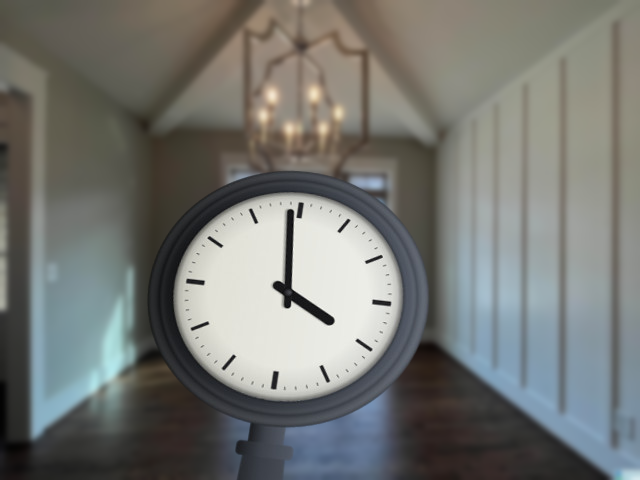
3h59
